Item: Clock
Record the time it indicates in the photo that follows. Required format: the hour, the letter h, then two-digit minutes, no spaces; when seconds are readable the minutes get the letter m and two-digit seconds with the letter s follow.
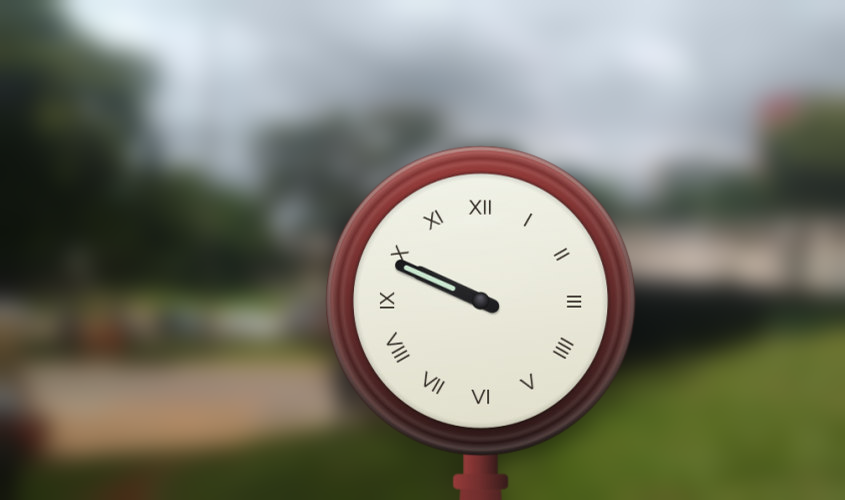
9h49
